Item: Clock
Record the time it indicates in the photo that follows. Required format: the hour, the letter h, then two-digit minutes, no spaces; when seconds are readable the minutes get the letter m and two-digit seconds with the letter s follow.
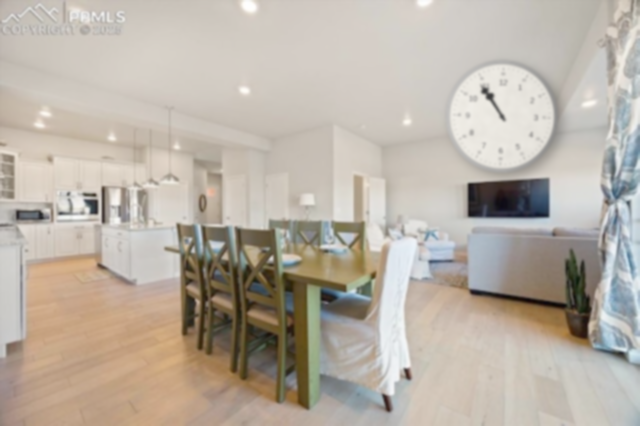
10h54
